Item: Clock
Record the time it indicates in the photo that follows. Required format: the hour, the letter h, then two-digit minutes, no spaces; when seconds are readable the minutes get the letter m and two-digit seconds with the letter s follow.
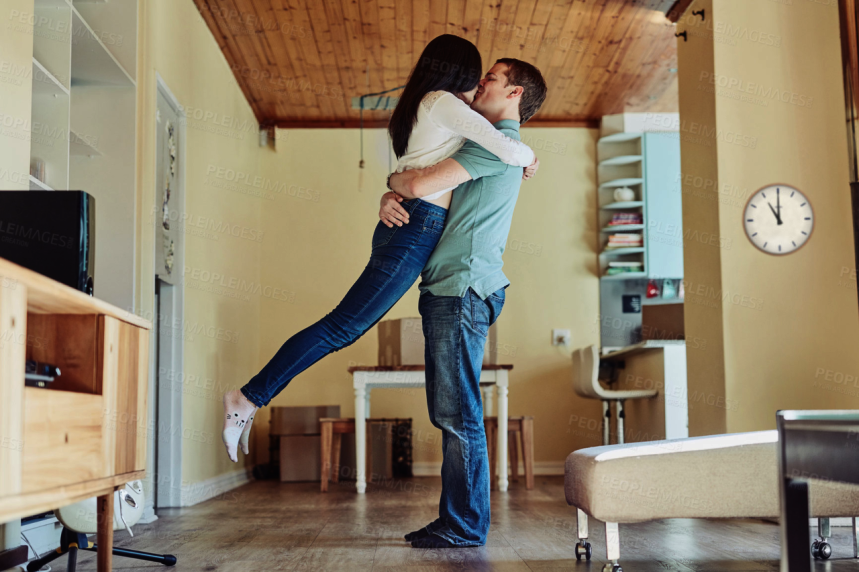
11h00
